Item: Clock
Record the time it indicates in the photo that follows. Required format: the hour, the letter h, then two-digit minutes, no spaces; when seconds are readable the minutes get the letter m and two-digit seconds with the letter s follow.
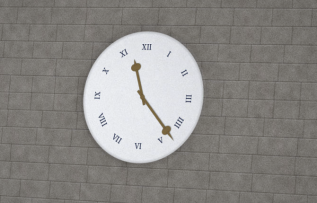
11h23
